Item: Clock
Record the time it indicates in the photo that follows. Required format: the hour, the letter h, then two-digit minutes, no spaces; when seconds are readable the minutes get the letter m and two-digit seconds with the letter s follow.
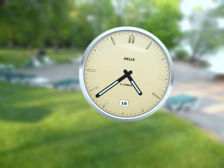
4h38
